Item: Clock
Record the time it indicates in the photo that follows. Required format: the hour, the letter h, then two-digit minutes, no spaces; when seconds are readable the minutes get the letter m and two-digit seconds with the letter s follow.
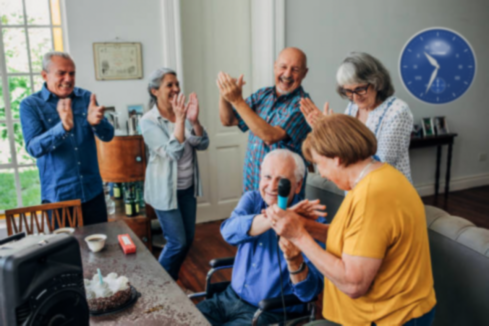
10h34
